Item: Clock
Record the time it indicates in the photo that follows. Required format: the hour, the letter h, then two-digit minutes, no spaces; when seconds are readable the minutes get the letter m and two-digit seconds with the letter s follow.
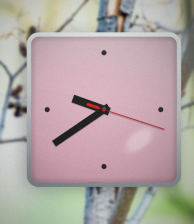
9h39m18s
